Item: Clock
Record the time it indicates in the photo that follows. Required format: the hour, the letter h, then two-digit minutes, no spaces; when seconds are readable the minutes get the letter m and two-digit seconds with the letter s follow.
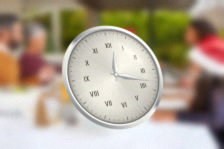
12h18
